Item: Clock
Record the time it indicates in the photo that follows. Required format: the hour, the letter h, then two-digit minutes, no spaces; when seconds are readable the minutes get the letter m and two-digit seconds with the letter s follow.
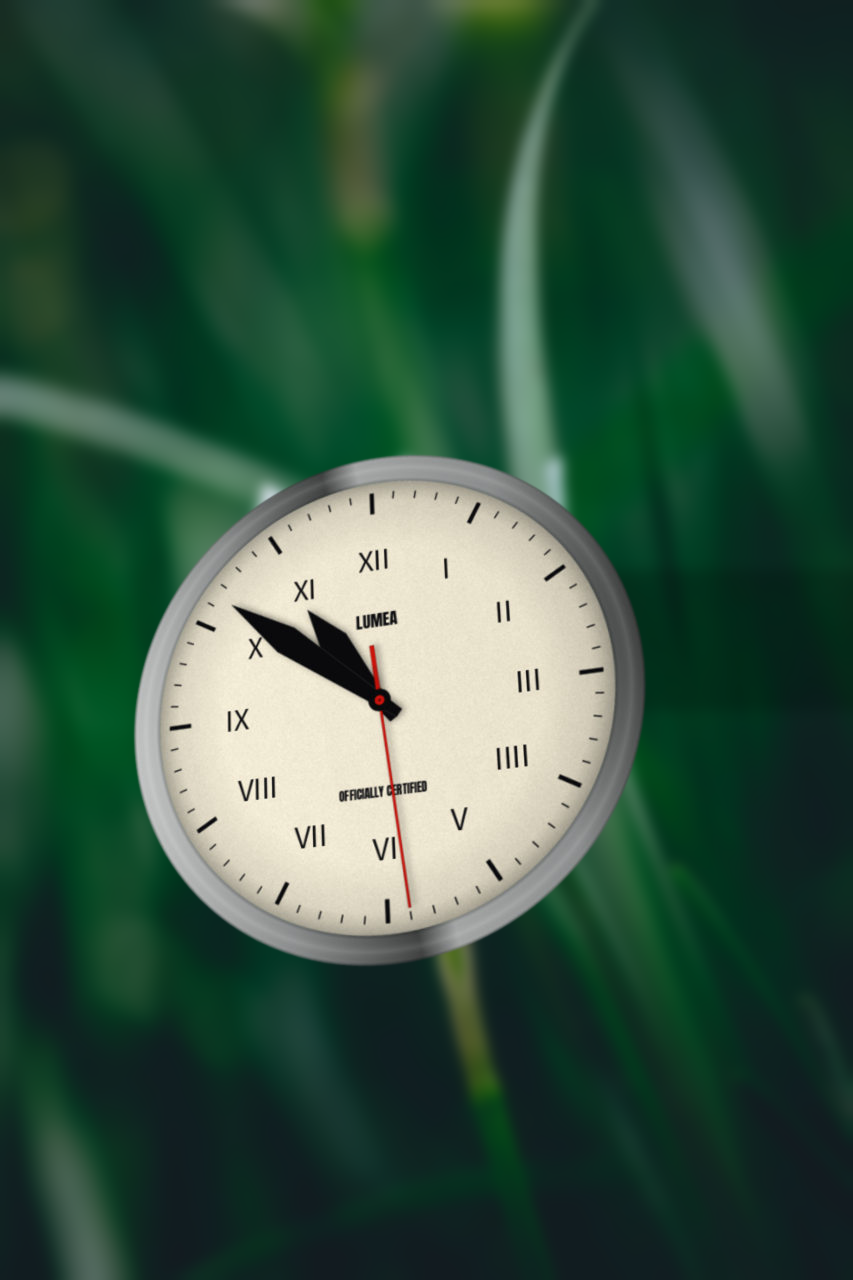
10h51m29s
